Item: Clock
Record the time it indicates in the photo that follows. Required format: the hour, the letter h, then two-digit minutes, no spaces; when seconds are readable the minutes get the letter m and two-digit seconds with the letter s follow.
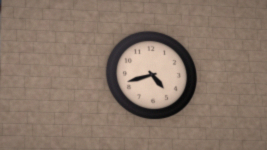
4h42
